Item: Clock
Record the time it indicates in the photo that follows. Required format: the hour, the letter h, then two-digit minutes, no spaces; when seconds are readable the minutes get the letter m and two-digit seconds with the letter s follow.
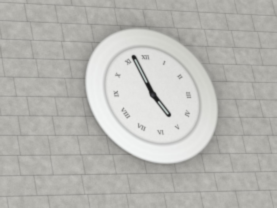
4h57
